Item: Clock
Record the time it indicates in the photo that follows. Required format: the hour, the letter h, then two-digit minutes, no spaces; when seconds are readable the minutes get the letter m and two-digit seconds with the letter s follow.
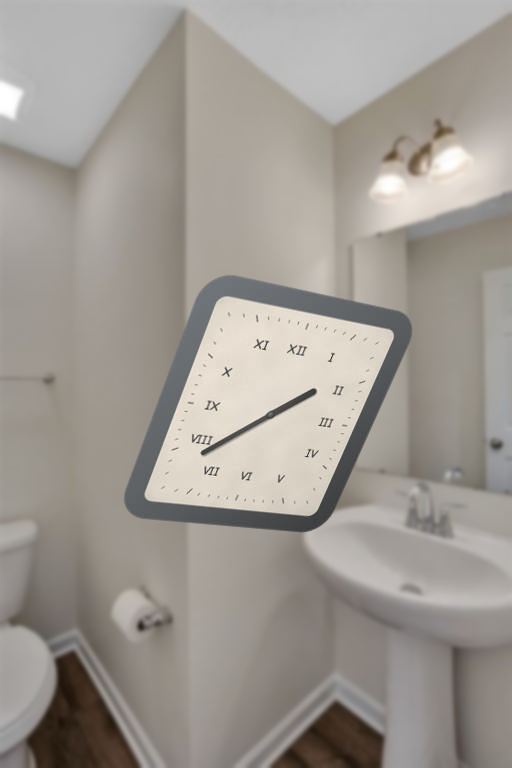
1h38
